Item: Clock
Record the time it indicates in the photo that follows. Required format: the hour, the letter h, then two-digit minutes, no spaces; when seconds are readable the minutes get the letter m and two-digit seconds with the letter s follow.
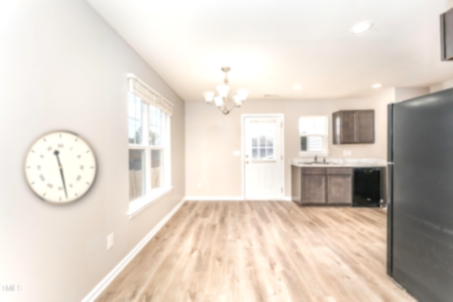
11h28
